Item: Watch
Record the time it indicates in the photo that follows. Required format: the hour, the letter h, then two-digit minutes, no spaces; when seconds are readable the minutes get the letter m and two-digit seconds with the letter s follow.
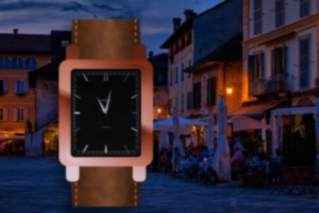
11h02
